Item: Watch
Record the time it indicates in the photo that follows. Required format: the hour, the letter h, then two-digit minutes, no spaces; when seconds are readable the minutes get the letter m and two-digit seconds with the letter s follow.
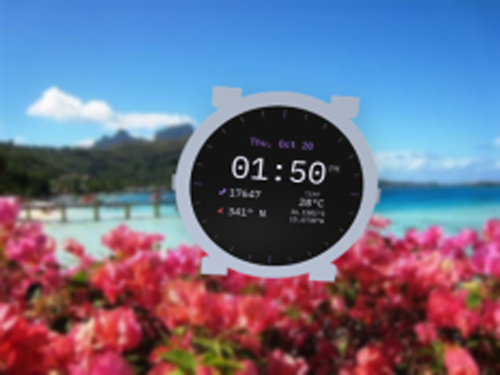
1h50
